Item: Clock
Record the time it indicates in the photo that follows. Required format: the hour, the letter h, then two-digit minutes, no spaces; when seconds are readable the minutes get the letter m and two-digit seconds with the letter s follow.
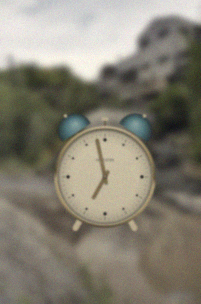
6h58
